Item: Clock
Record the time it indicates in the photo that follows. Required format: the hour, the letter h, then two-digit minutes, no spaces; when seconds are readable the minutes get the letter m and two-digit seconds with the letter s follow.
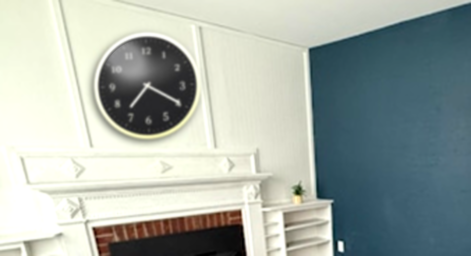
7h20
